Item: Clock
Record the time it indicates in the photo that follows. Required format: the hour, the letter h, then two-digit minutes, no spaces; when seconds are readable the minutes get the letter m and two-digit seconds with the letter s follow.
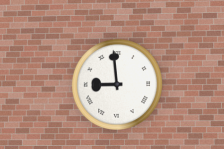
8h59
